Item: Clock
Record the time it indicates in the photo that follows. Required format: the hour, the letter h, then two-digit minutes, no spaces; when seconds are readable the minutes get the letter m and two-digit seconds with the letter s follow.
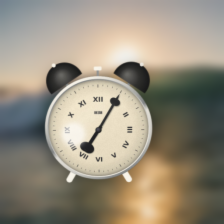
7h05
